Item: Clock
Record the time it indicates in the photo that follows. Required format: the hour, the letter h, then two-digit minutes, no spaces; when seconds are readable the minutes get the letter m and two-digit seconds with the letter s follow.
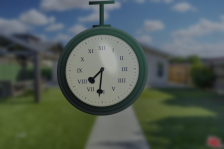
7h31
